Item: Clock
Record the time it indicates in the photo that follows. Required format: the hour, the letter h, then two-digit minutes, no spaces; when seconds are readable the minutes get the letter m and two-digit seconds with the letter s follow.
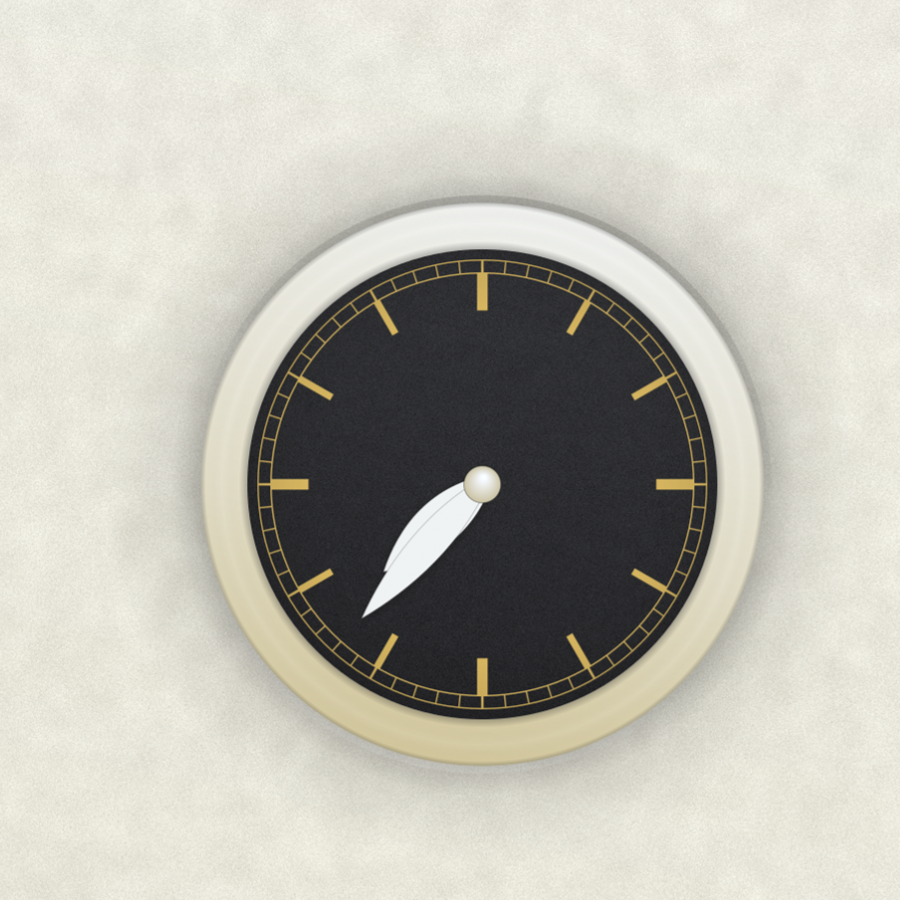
7h37
